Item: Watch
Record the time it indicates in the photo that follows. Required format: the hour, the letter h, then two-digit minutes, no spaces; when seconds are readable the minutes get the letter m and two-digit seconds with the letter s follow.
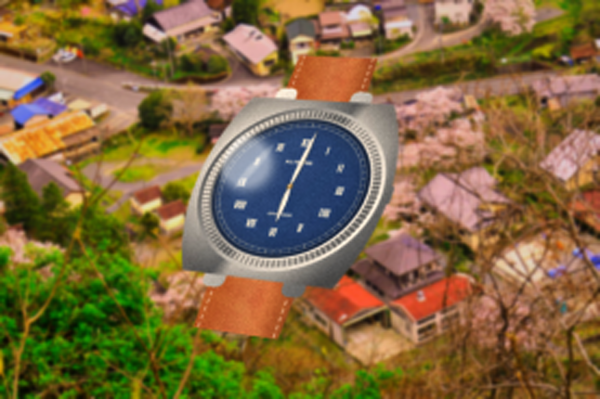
6h01
